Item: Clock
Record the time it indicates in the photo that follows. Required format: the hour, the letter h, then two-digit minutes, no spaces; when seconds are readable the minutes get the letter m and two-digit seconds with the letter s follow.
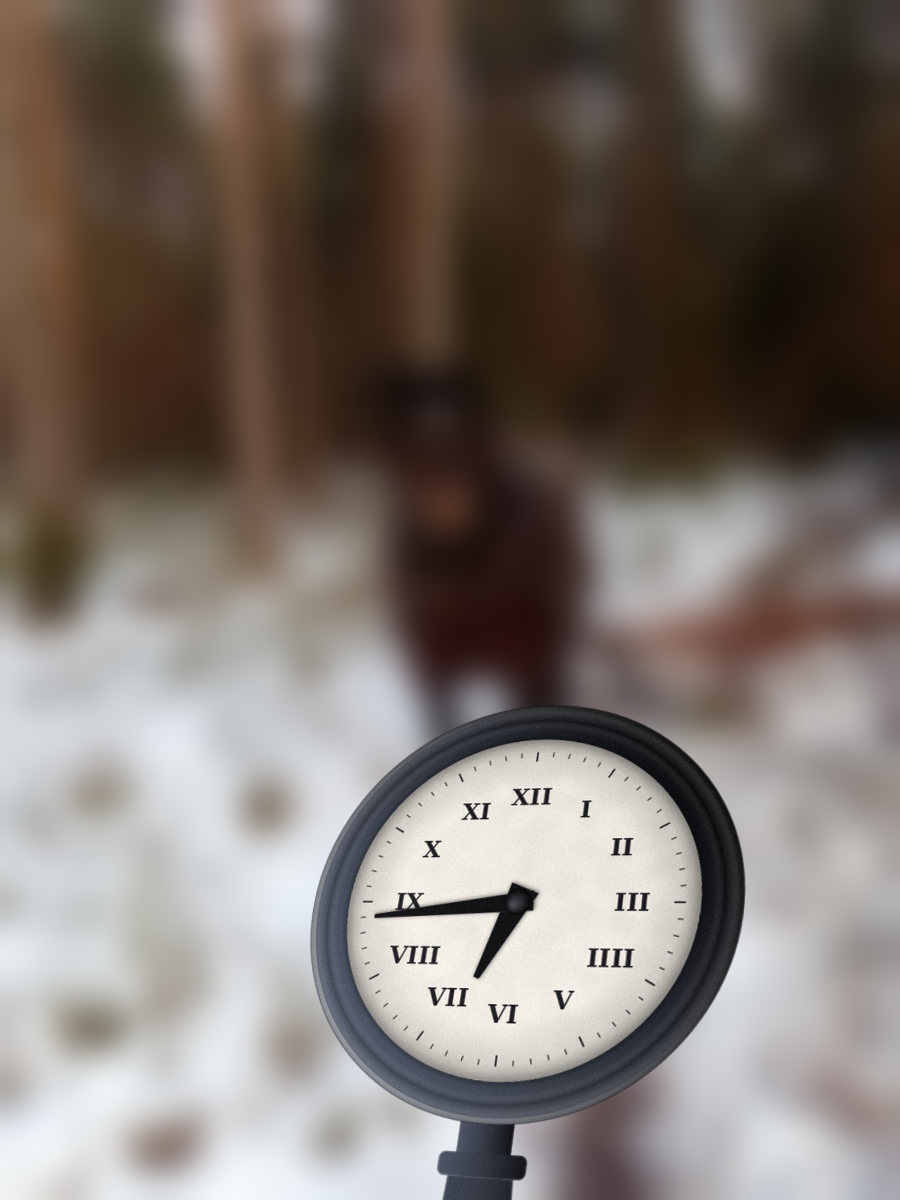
6h44
